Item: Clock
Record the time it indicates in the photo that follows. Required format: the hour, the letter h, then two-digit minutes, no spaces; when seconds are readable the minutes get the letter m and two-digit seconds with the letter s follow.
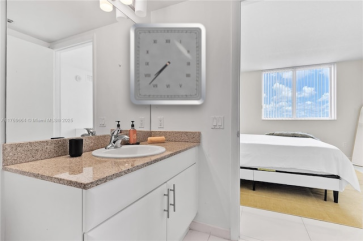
7h37
